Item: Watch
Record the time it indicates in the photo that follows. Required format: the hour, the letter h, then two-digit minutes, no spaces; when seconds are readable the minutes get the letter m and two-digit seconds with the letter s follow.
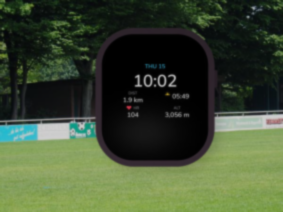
10h02
